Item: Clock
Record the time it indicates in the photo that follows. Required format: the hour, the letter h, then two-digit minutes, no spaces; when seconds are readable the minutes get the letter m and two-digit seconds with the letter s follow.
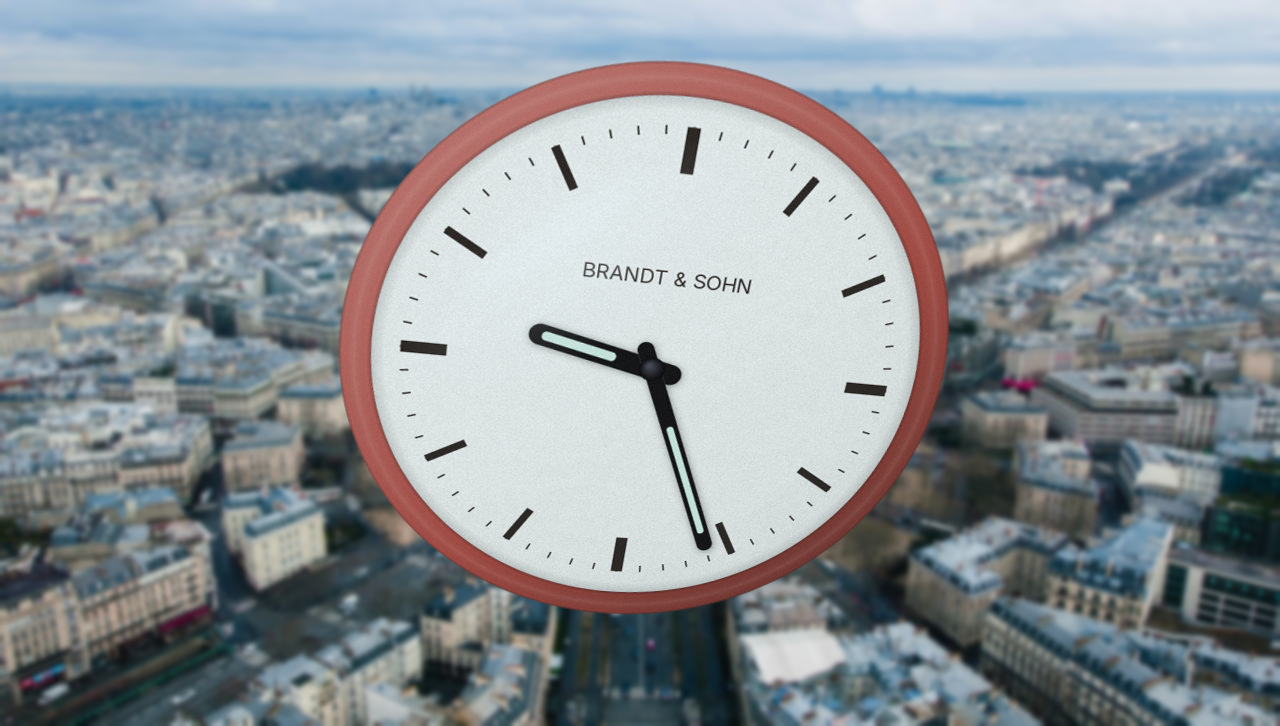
9h26
